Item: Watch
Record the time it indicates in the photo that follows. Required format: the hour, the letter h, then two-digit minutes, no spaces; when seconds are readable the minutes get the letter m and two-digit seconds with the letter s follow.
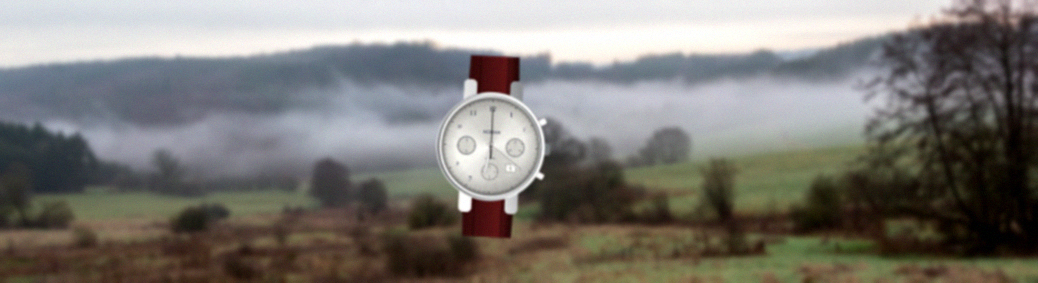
6h21
